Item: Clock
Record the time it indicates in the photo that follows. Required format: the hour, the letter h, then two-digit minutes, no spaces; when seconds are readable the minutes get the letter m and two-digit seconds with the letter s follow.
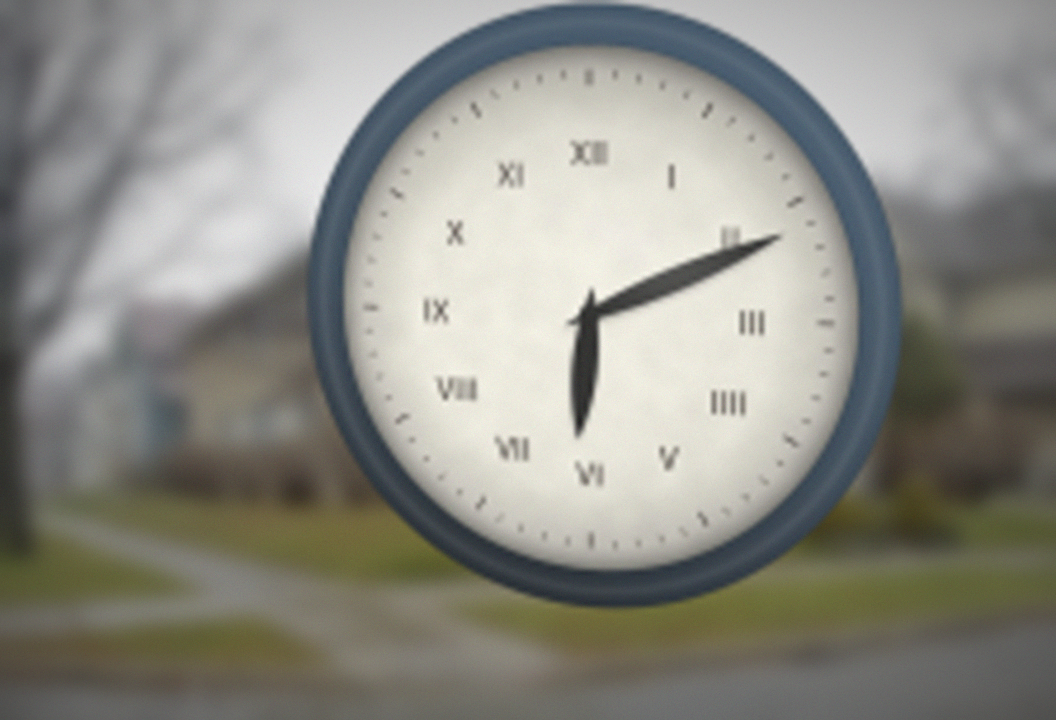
6h11
